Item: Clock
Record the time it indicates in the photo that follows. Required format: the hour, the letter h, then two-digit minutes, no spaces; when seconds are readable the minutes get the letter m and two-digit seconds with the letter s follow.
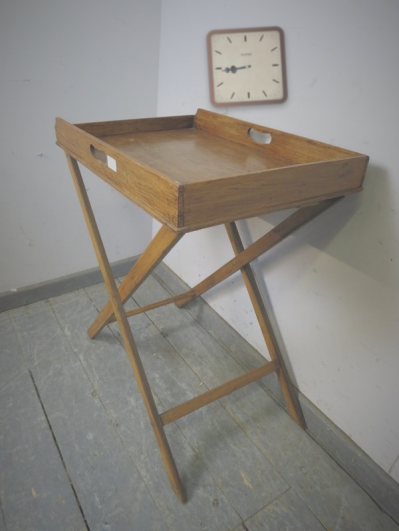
8h44
